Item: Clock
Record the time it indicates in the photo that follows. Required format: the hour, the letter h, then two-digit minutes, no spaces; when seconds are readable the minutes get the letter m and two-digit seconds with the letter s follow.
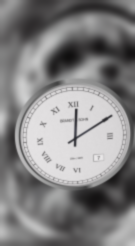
12h10
